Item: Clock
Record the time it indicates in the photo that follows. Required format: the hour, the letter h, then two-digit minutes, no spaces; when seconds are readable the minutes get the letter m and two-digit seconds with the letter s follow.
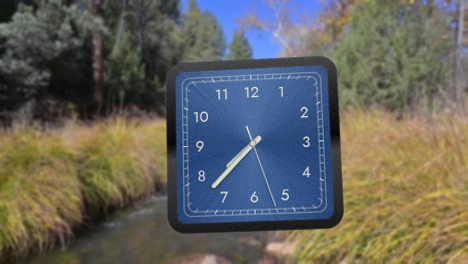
7h37m27s
